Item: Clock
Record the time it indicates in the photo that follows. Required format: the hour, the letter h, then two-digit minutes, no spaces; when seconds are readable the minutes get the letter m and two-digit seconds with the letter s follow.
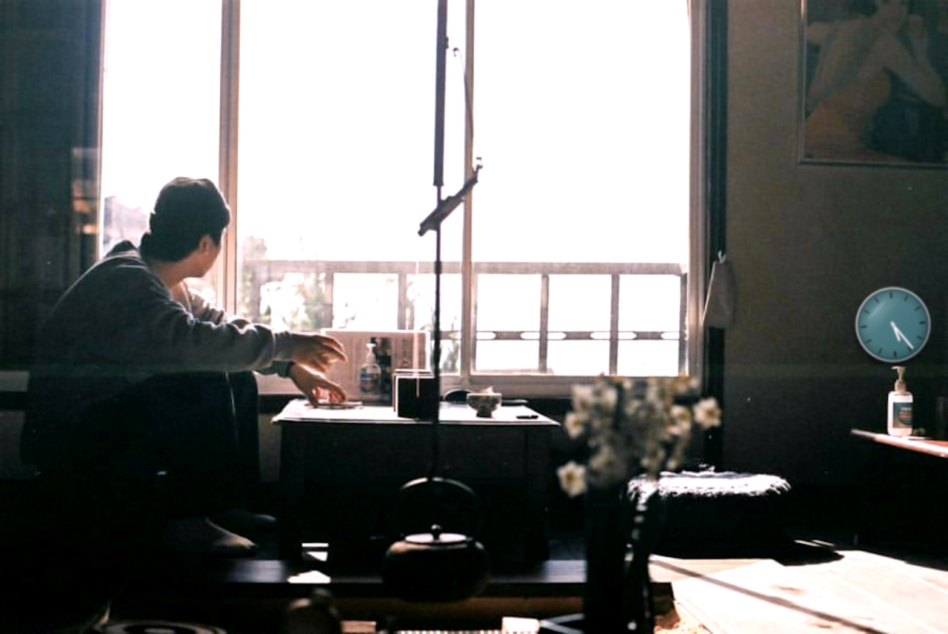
5h24
